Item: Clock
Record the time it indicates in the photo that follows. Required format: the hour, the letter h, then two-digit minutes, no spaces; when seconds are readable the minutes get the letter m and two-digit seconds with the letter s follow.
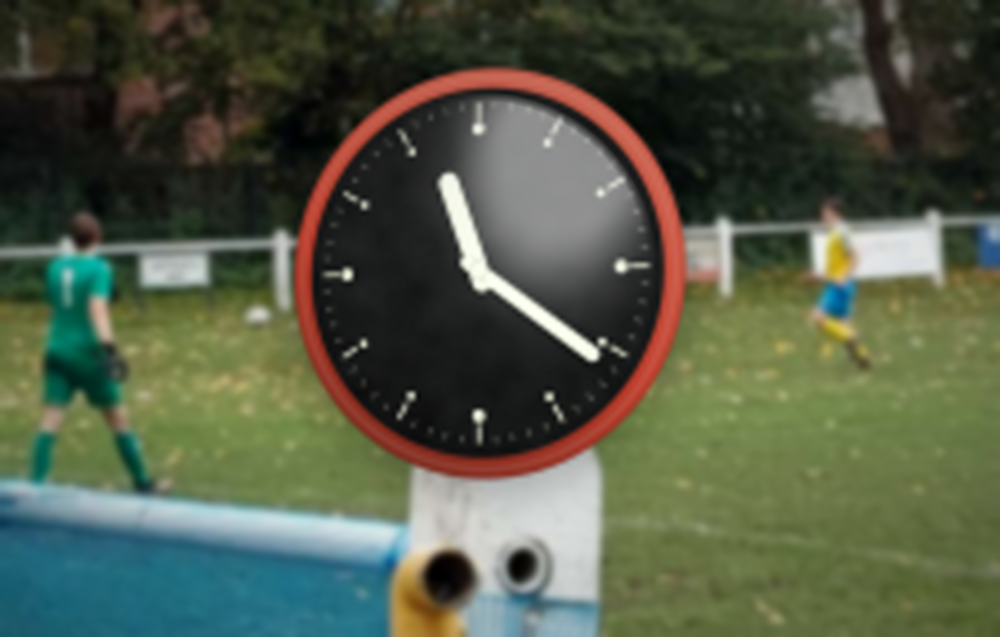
11h21
